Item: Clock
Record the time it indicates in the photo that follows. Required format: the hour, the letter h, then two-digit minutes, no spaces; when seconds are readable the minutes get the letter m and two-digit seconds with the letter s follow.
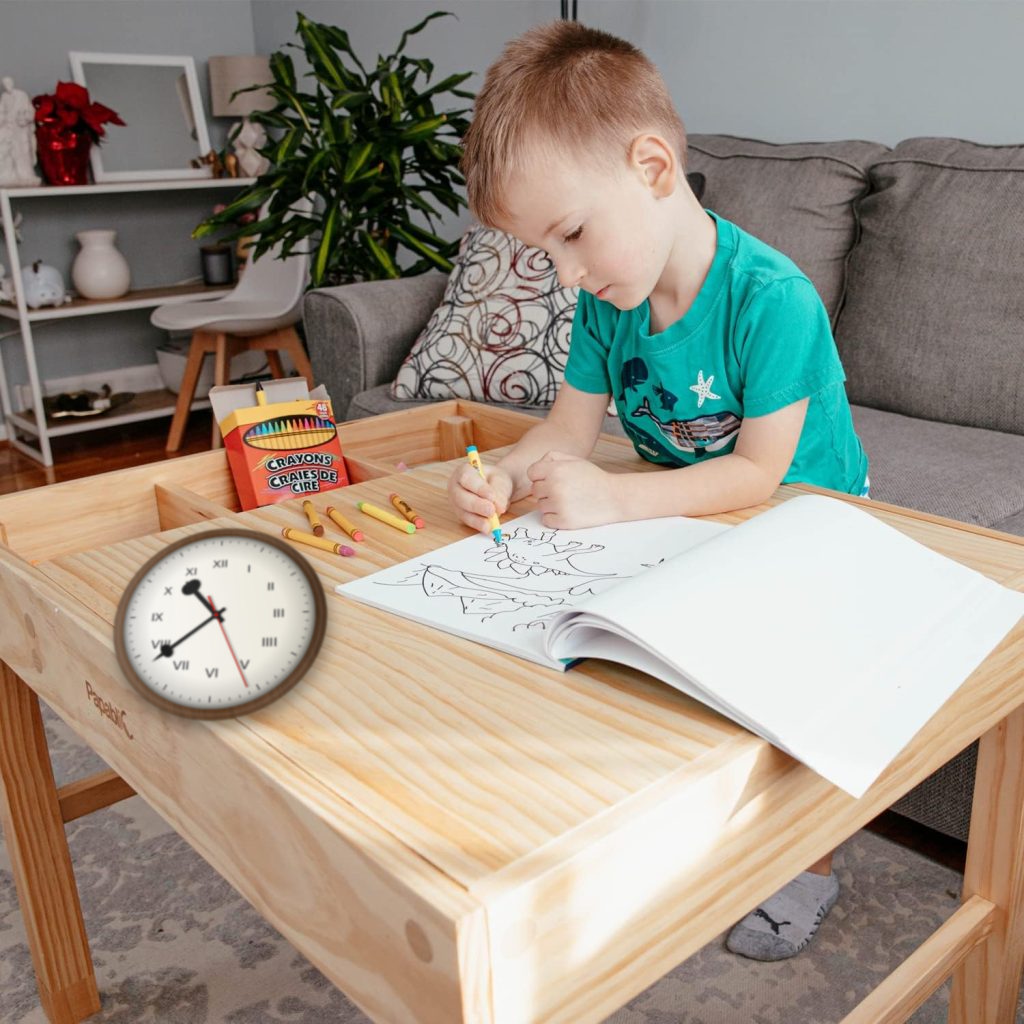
10h38m26s
